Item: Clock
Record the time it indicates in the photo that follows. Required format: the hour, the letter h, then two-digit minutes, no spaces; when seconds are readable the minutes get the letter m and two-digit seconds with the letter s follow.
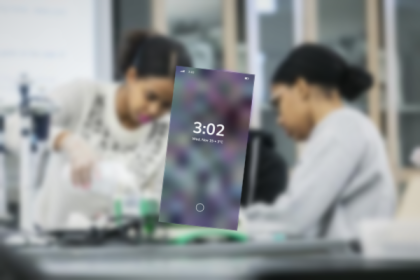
3h02
